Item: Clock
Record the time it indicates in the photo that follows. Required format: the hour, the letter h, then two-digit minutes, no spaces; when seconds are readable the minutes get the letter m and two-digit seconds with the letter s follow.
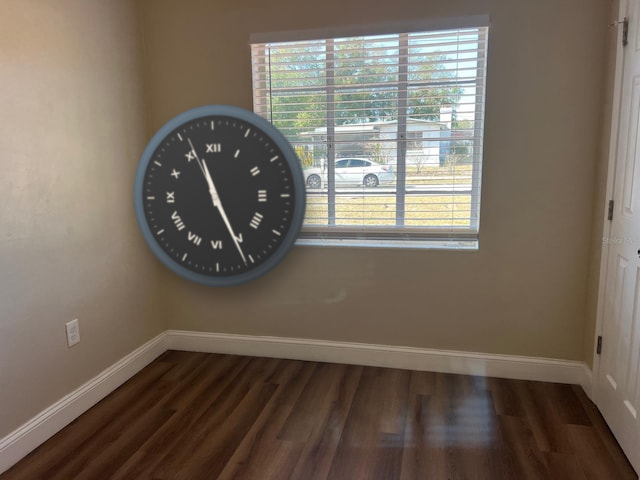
11h25m56s
